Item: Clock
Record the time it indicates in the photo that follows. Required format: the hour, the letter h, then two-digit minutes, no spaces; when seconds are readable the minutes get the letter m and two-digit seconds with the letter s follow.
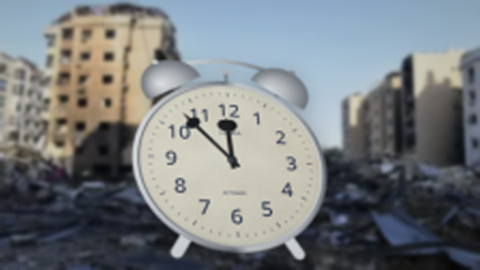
11h53
